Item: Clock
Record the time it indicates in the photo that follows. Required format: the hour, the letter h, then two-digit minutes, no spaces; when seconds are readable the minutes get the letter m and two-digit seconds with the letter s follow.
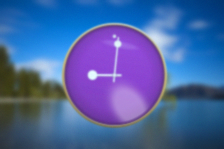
9h01
